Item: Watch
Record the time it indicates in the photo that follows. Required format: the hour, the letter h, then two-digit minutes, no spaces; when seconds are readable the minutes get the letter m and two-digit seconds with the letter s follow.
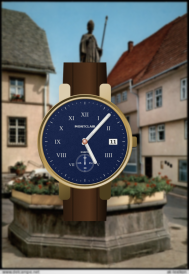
5h07
